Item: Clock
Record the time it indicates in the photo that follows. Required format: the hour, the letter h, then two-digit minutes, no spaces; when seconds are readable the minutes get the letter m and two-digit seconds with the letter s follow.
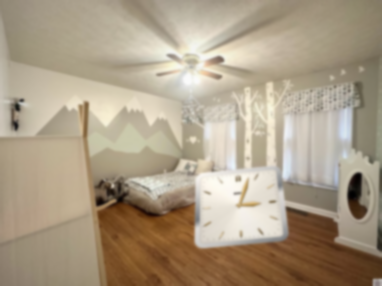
3h03
